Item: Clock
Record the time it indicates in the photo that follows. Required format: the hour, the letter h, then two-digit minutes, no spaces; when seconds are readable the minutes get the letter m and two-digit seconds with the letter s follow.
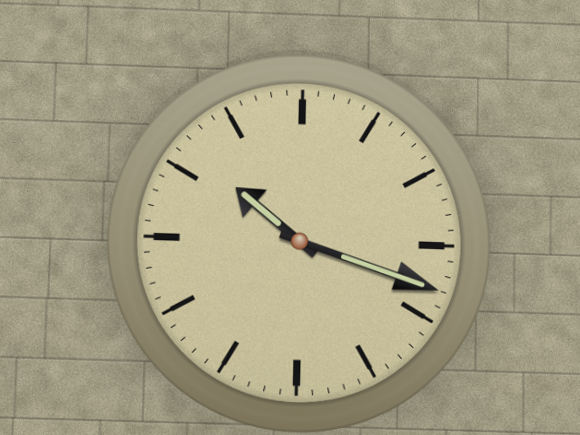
10h18
